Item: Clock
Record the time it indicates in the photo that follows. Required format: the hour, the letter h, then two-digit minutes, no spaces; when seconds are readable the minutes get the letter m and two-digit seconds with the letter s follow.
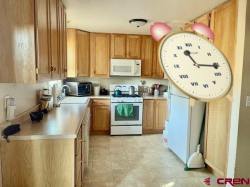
11h16
